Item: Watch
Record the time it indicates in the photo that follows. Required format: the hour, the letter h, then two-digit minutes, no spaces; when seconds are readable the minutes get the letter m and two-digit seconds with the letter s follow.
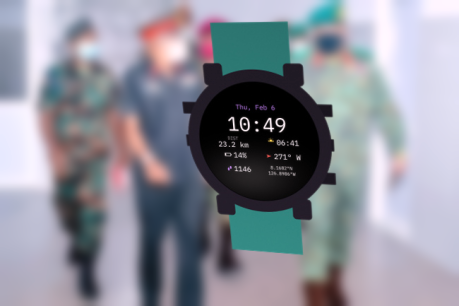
10h49
